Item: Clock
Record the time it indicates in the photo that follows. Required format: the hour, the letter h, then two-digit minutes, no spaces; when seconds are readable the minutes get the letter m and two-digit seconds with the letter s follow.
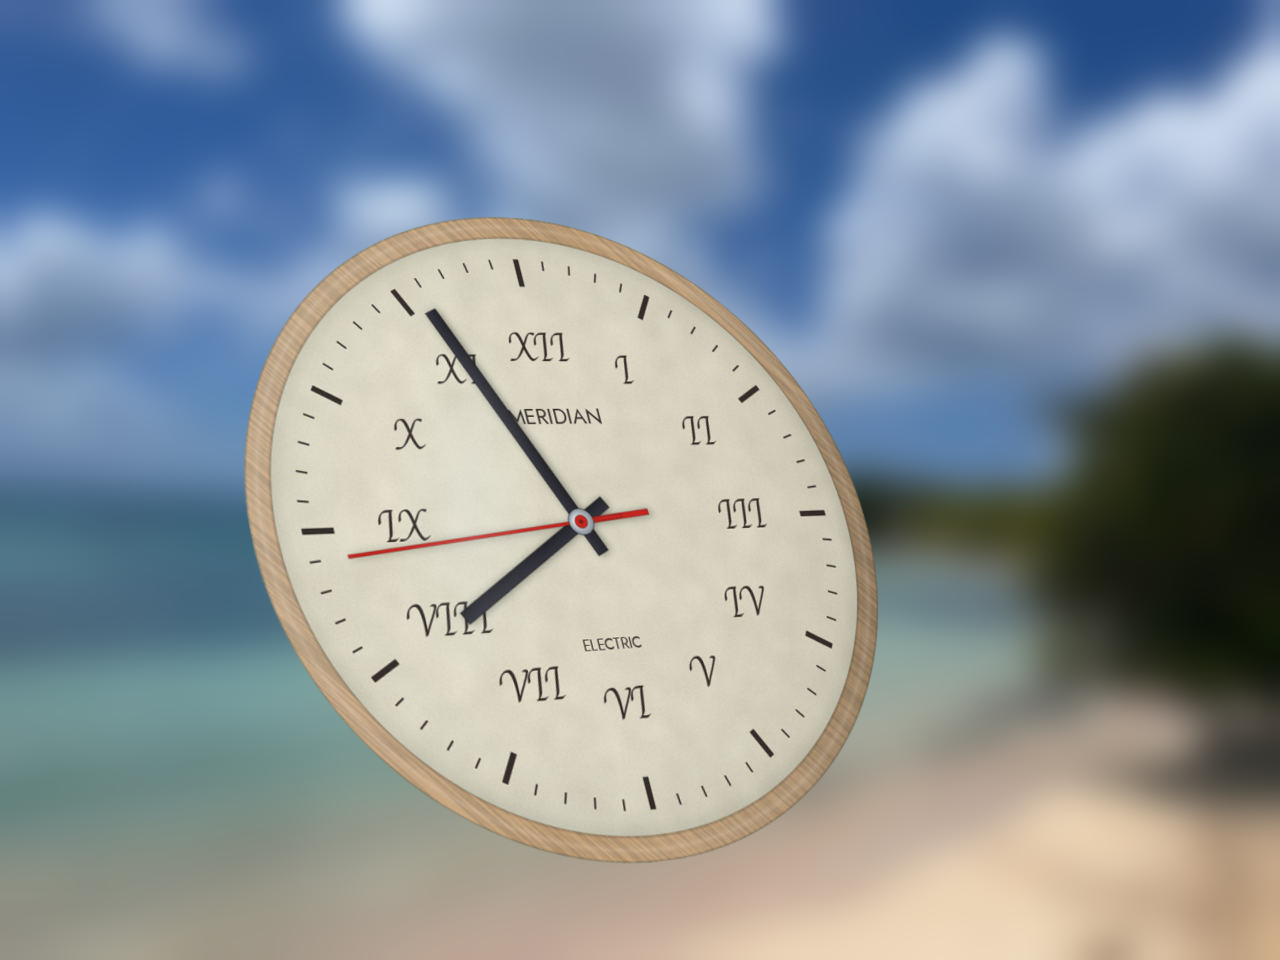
7h55m44s
